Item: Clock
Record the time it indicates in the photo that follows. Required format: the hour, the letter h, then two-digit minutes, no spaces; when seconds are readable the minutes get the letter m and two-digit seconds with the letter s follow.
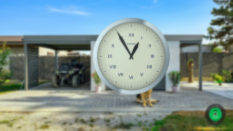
12h55
